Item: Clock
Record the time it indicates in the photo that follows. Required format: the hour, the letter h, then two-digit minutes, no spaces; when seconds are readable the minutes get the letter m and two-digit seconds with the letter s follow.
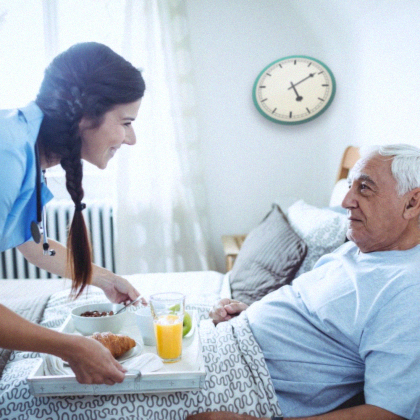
5h09
